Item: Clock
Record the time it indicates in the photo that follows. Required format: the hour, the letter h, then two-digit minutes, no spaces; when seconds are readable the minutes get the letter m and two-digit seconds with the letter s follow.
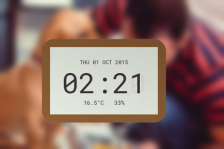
2h21
